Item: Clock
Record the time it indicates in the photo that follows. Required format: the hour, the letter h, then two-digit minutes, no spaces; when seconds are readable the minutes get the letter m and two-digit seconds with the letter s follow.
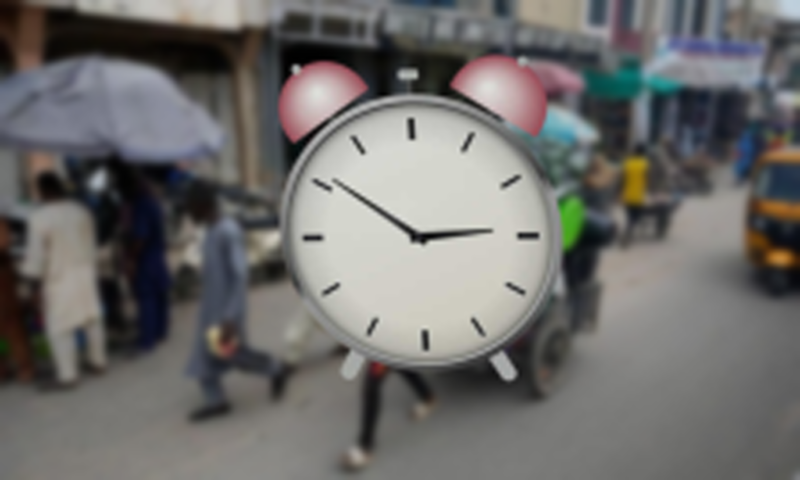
2h51
